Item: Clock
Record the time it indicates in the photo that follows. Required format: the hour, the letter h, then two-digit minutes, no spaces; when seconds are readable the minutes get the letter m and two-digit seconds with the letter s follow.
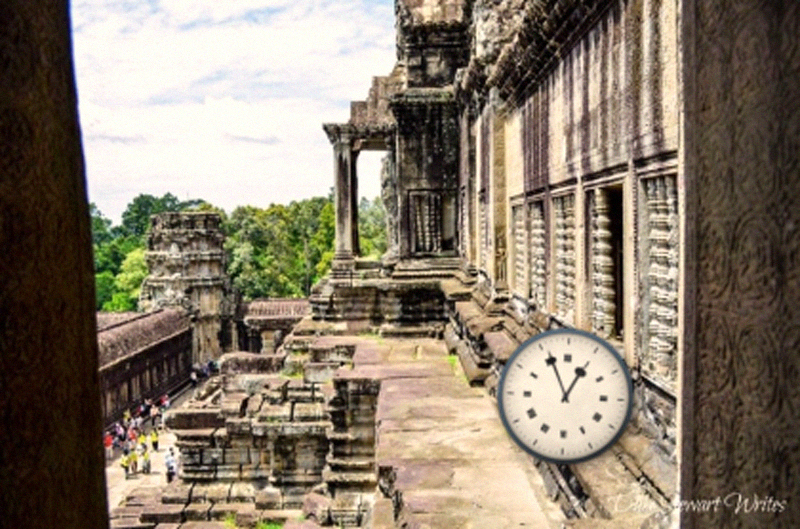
12h56
